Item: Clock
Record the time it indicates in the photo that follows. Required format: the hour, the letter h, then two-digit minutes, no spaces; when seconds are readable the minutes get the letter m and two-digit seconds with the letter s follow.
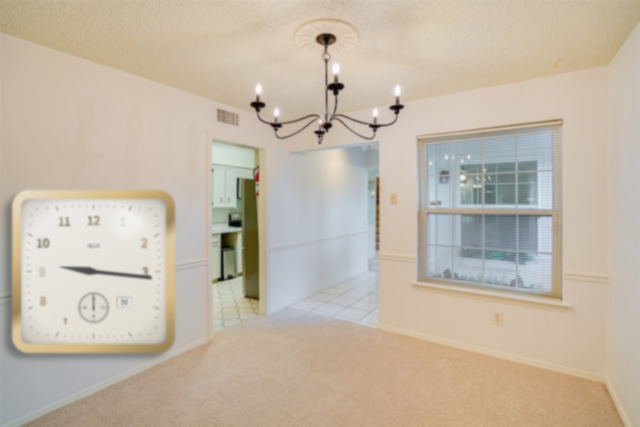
9h16
